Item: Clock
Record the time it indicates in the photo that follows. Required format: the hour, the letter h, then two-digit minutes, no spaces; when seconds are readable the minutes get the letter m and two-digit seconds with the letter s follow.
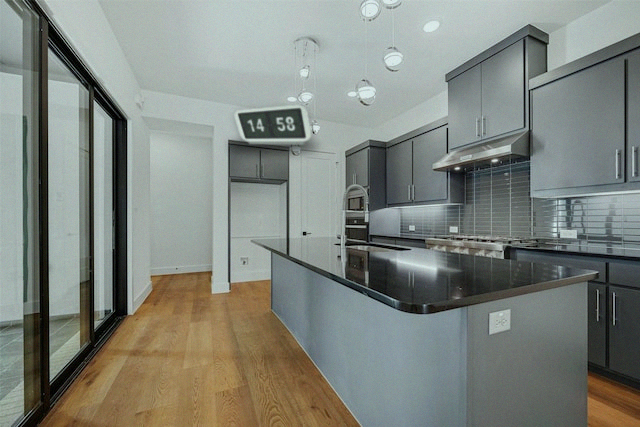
14h58
